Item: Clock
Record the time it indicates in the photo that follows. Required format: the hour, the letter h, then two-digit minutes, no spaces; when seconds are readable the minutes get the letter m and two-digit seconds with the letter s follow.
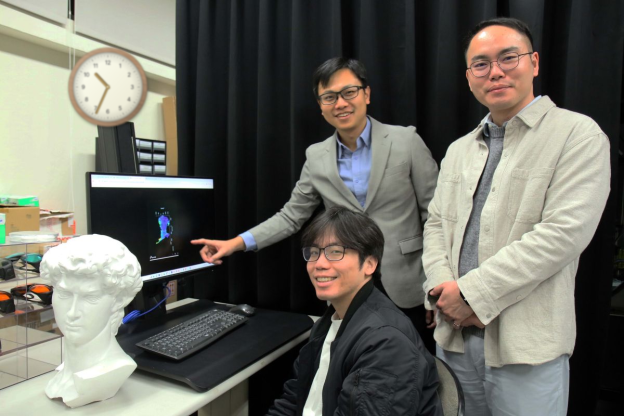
10h34
